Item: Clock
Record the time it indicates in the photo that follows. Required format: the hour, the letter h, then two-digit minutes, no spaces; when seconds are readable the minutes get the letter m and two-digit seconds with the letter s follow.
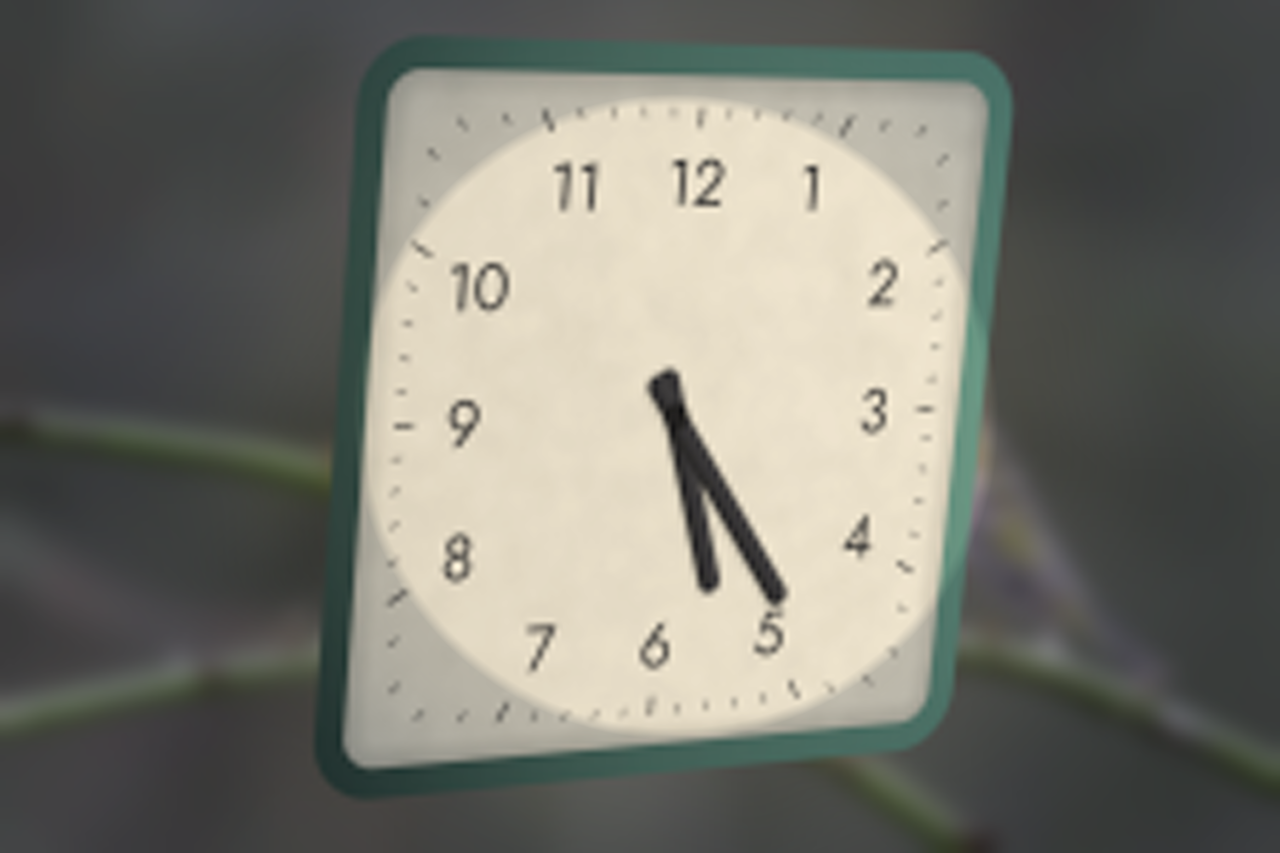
5h24
